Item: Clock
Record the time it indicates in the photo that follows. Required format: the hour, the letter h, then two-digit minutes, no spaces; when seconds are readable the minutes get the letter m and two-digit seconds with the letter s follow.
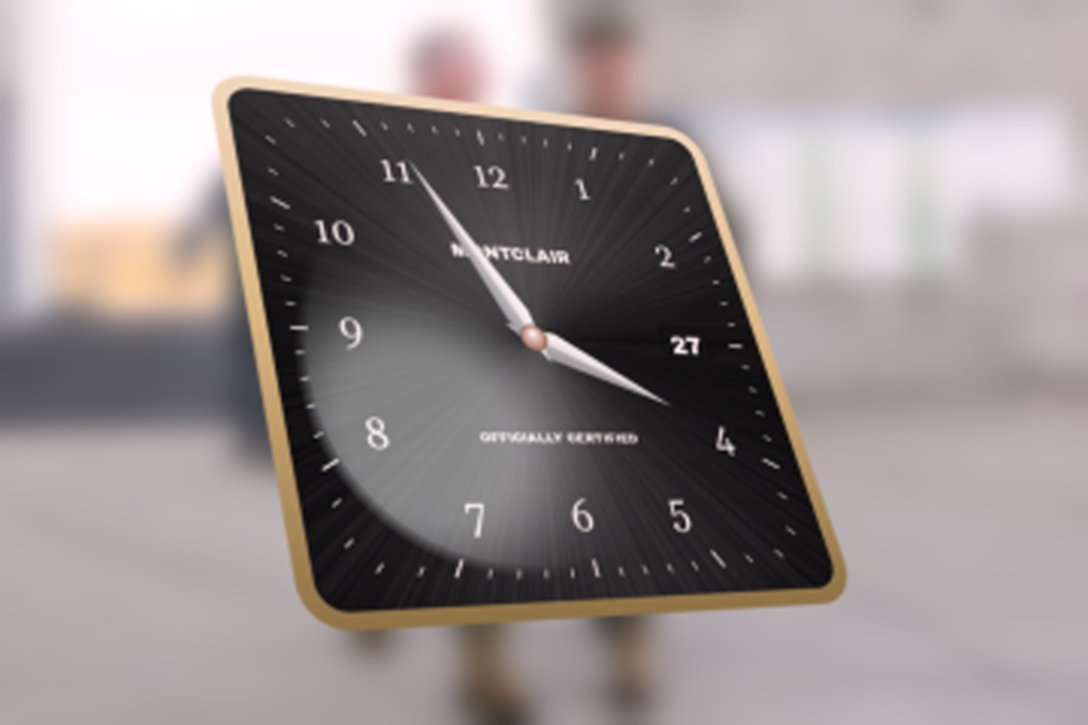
3h56
